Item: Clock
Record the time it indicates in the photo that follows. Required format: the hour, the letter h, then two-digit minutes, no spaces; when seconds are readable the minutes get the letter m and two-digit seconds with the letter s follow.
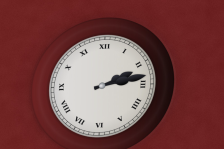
2h13
